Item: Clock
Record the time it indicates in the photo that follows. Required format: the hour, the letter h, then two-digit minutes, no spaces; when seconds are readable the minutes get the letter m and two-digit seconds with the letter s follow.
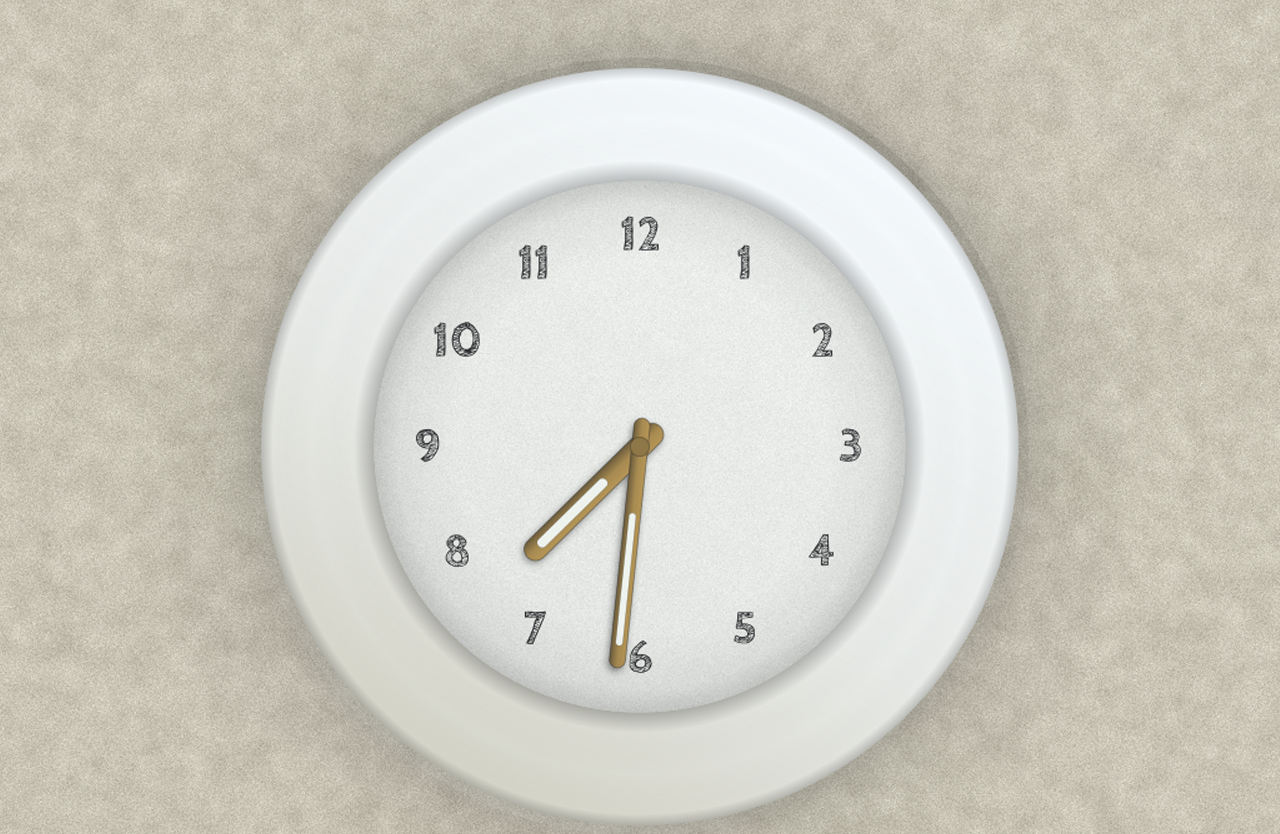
7h31
